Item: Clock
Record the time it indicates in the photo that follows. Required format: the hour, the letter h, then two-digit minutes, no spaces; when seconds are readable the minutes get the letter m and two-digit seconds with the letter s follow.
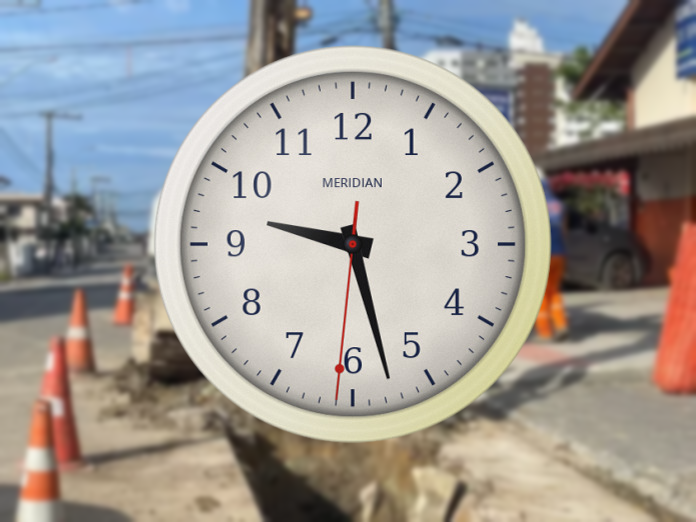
9h27m31s
